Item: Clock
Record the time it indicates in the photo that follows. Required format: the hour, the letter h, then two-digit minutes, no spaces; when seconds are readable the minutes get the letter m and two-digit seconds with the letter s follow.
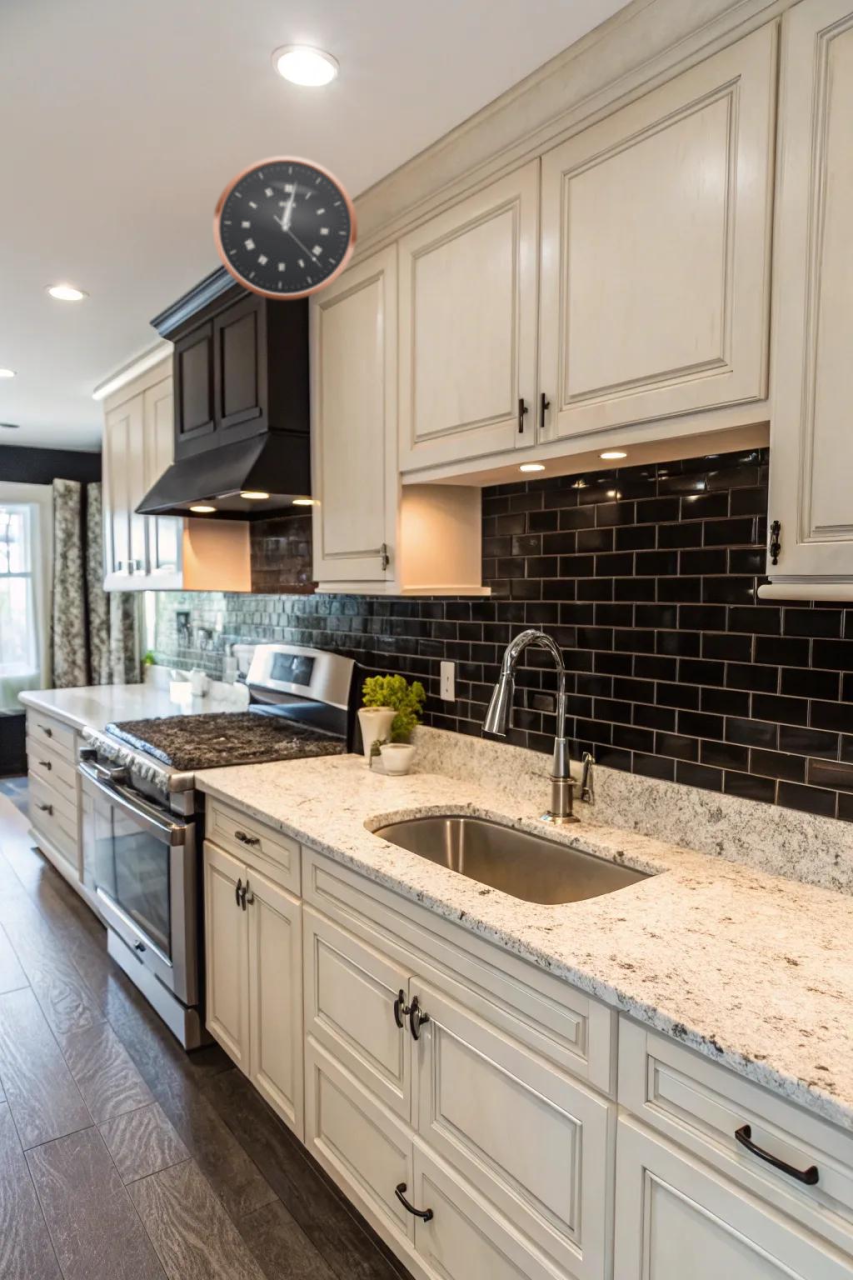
12h01m22s
